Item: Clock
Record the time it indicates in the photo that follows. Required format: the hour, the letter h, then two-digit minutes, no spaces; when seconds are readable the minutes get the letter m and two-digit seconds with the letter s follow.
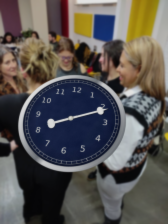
8h11
